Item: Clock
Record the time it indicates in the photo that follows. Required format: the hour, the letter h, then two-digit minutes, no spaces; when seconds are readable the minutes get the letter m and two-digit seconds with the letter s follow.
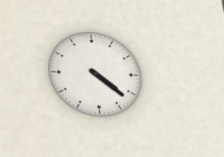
4h22
